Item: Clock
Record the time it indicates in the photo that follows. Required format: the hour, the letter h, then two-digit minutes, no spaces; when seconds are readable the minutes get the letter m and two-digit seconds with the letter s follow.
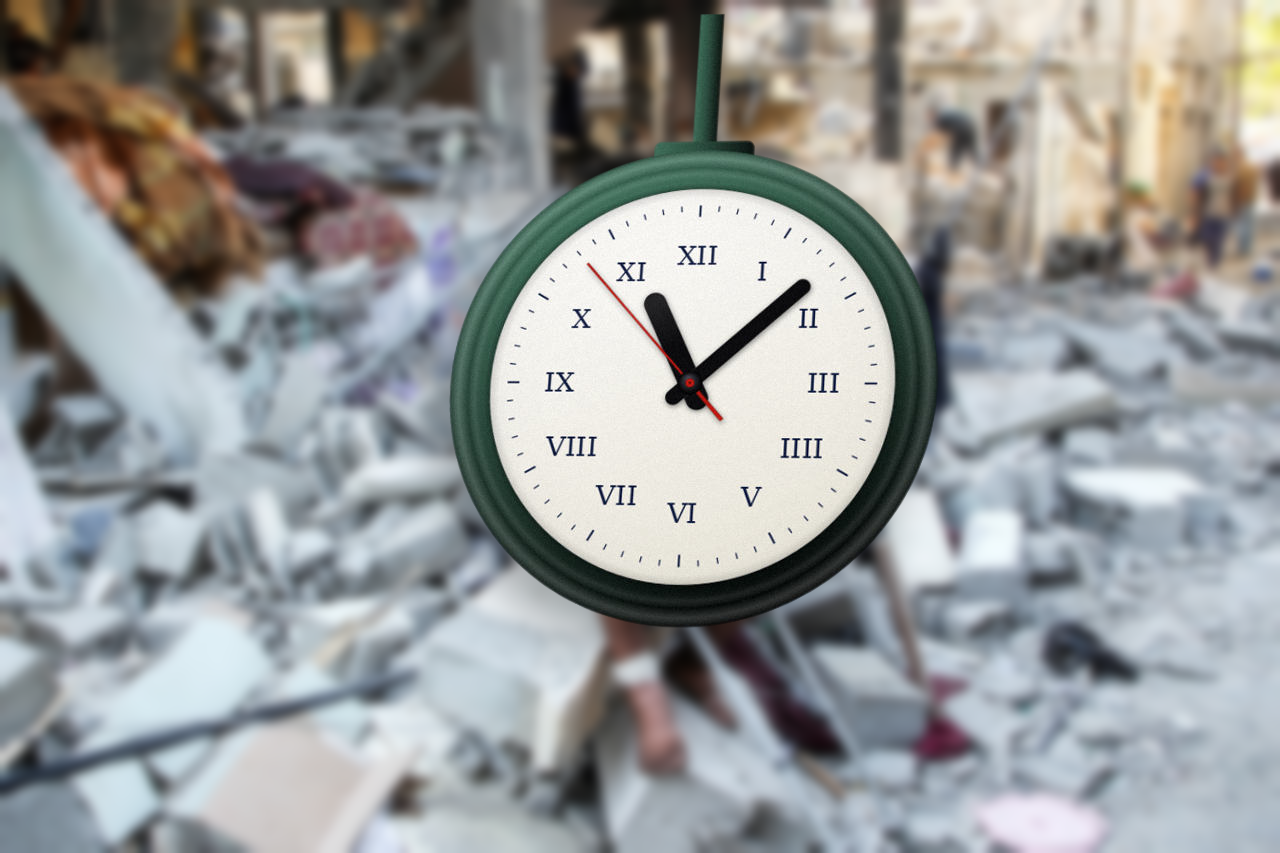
11h07m53s
